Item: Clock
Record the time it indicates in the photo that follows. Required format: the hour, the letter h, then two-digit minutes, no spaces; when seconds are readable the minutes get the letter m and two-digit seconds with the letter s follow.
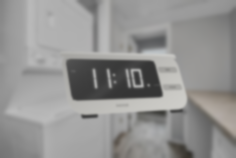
11h10
